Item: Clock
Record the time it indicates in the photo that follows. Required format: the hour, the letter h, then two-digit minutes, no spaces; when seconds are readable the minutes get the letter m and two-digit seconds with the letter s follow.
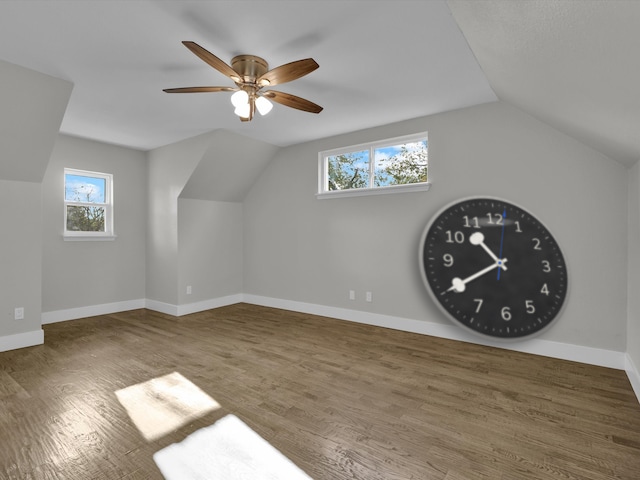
10h40m02s
